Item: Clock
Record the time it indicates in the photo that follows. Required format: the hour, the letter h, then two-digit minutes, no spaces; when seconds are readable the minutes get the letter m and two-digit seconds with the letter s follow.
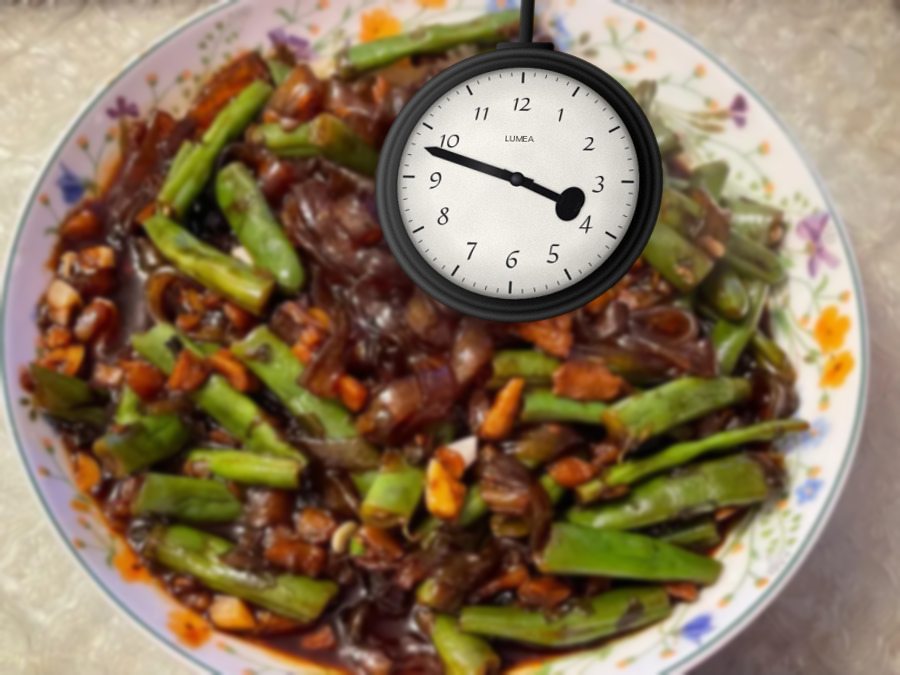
3h48
